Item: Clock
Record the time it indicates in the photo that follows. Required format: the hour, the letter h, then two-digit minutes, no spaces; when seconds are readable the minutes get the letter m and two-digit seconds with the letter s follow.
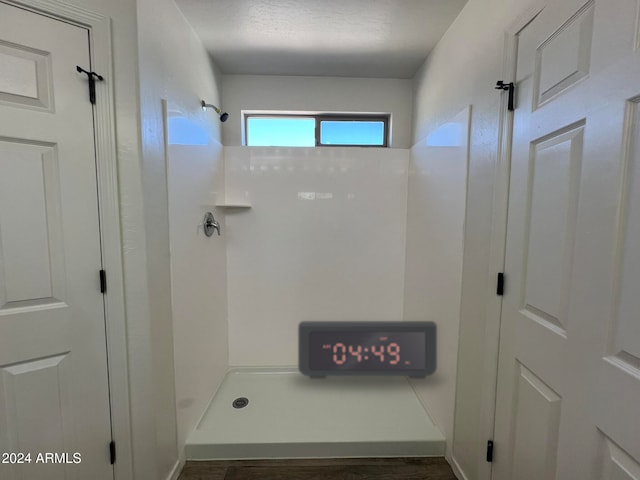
4h49
